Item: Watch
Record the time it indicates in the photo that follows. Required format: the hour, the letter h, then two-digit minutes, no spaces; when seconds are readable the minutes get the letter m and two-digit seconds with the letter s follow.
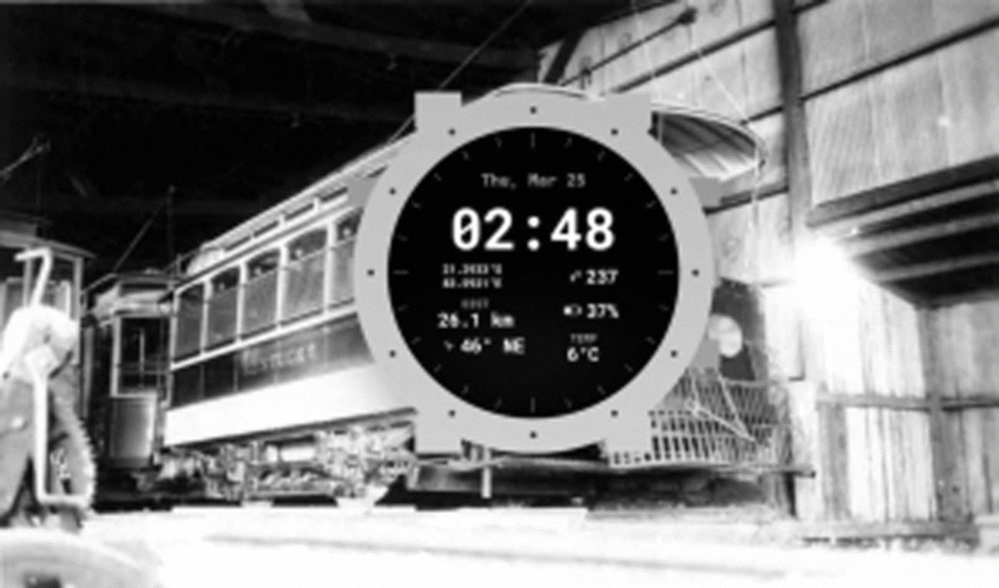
2h48
